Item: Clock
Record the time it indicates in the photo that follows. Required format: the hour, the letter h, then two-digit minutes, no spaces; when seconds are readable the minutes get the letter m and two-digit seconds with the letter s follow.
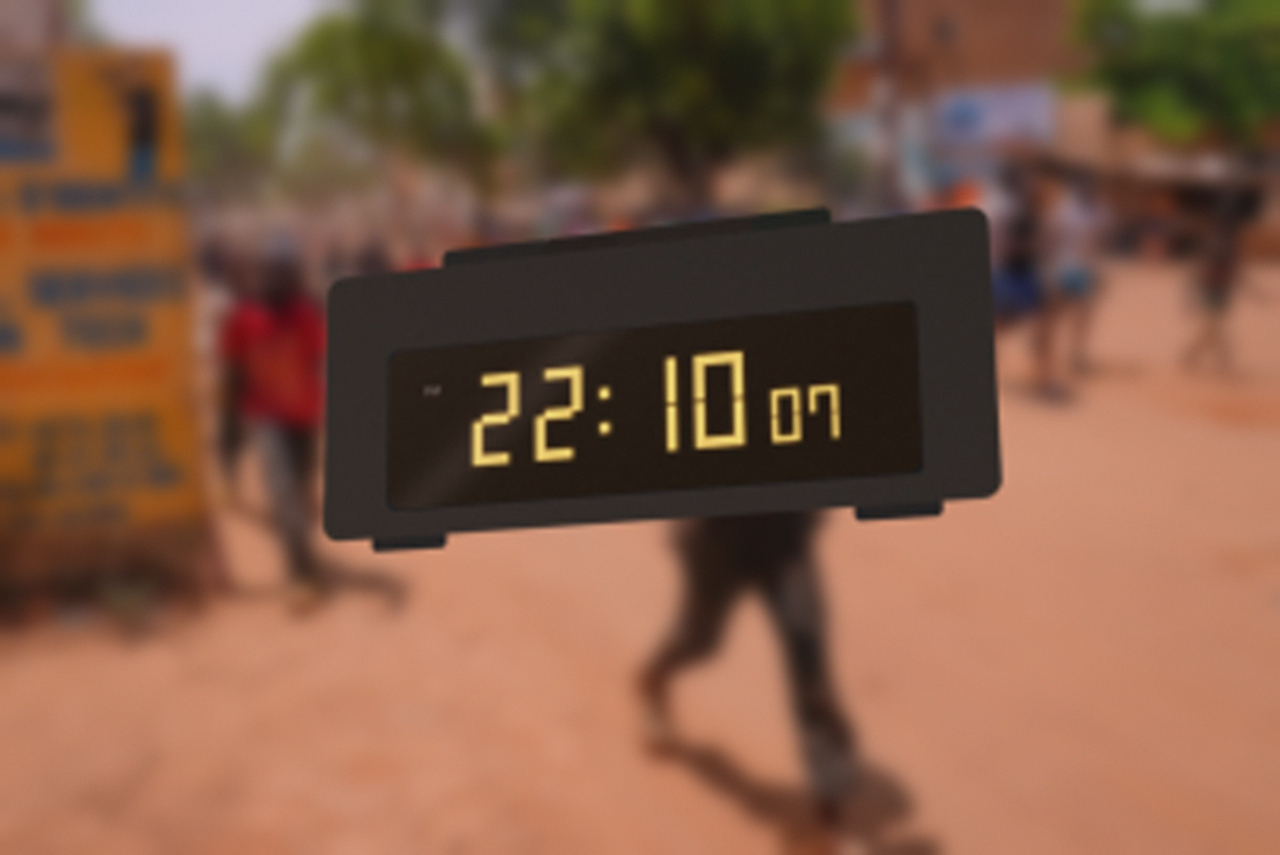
22h10m07s
